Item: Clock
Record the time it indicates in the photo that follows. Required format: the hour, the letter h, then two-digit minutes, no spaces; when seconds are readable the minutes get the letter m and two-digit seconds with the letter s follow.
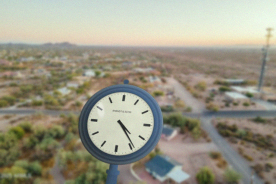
4h24
